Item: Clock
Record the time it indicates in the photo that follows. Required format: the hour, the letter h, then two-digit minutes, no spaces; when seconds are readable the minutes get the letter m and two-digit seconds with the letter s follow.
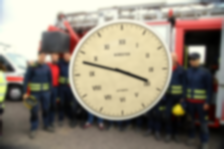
3h48
